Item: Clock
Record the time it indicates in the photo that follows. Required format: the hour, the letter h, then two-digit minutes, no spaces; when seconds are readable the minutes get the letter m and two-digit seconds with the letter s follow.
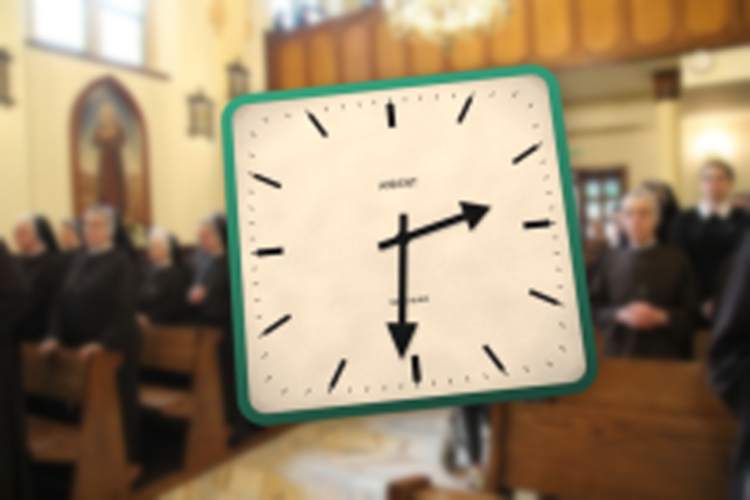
2h31
